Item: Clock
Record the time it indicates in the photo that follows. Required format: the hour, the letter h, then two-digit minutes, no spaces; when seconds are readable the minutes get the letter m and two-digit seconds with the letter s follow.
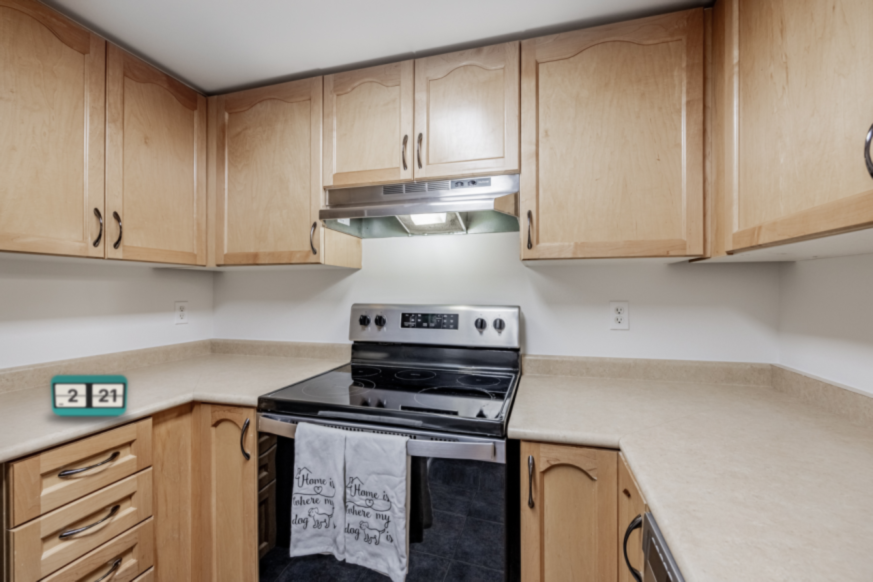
2h21
